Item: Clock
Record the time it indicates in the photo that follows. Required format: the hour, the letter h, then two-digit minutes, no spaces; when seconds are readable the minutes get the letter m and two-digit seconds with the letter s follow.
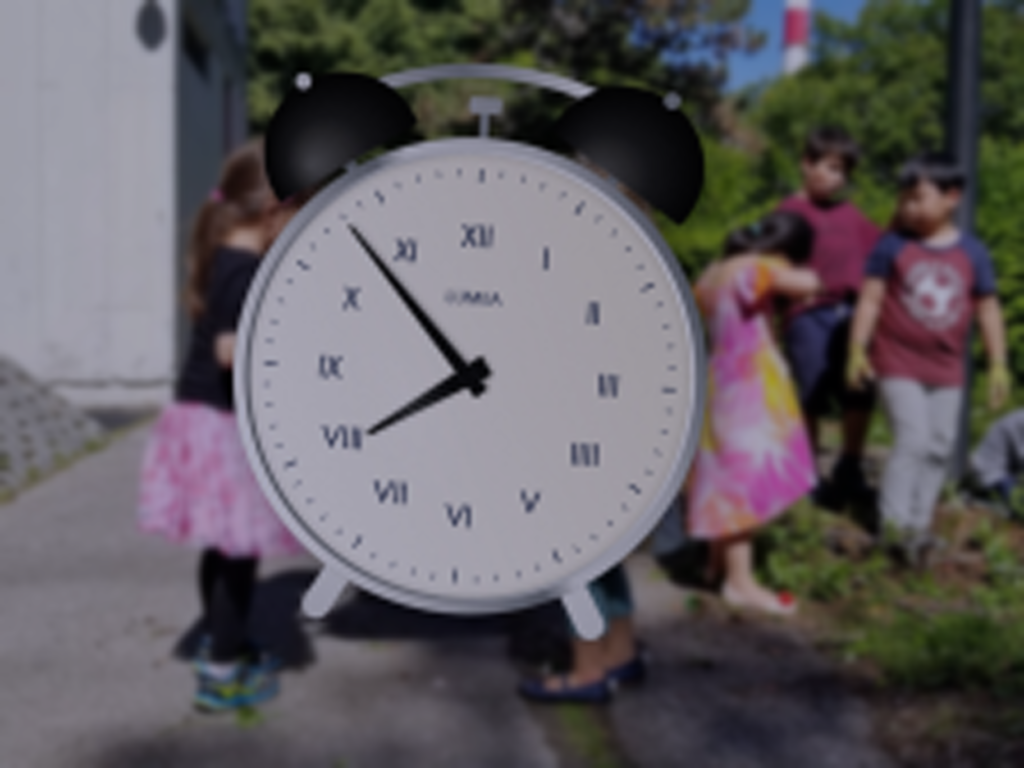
7h53
